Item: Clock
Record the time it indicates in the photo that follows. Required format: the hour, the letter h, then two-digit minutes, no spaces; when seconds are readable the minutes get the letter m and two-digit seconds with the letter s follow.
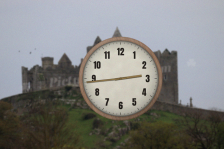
2h44
